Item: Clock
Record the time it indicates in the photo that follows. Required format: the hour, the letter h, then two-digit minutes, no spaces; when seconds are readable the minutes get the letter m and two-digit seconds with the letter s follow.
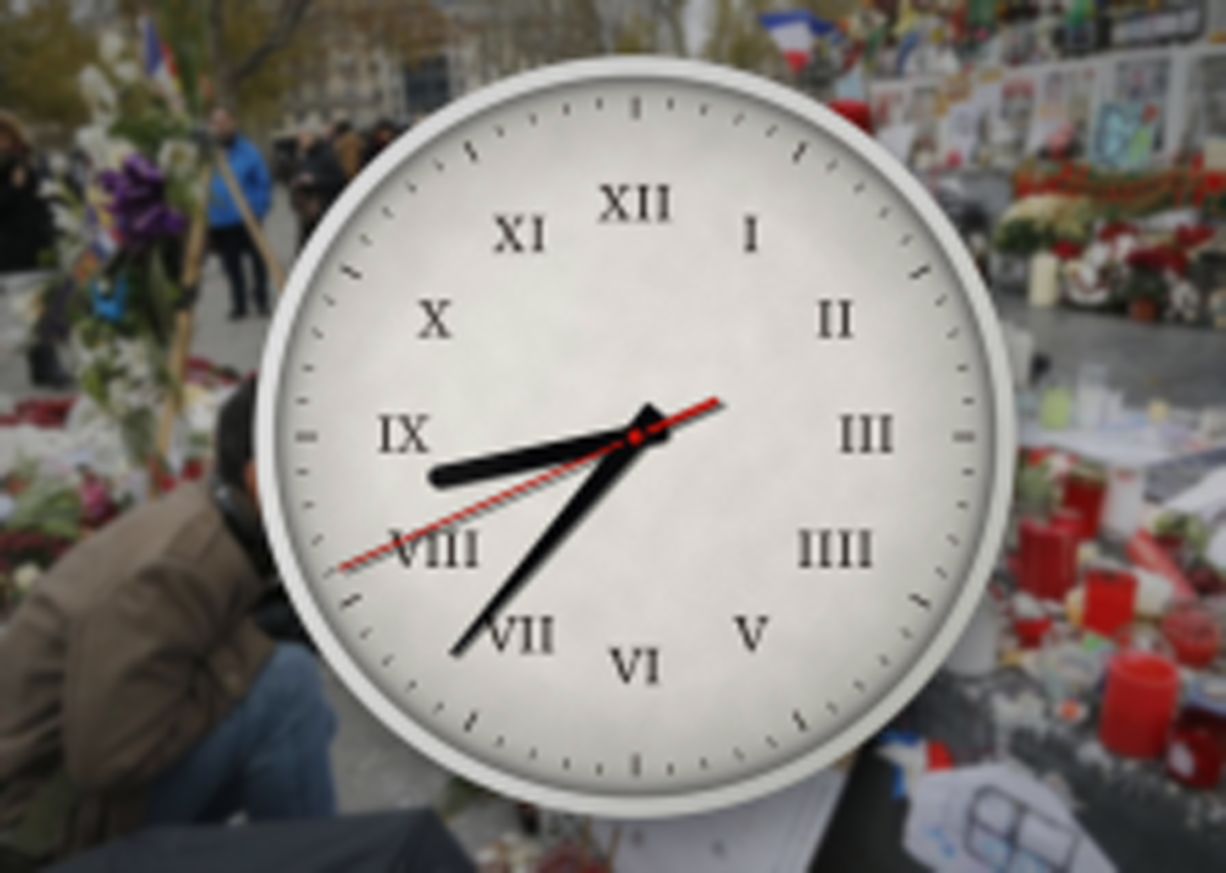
8h36m41s
